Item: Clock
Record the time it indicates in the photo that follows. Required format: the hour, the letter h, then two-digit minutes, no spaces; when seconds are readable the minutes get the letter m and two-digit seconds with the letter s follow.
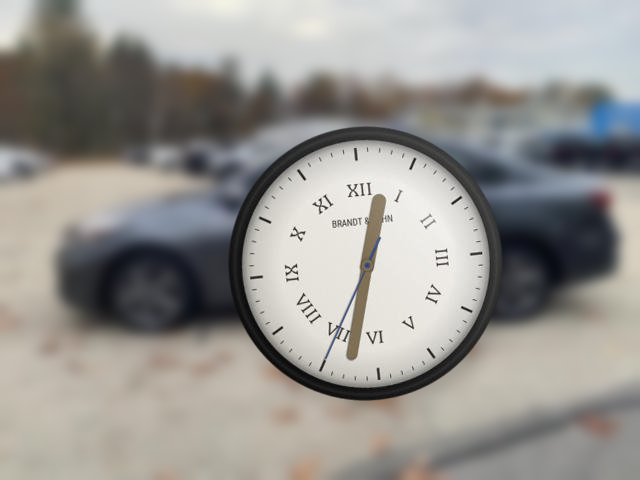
12h32m35s
